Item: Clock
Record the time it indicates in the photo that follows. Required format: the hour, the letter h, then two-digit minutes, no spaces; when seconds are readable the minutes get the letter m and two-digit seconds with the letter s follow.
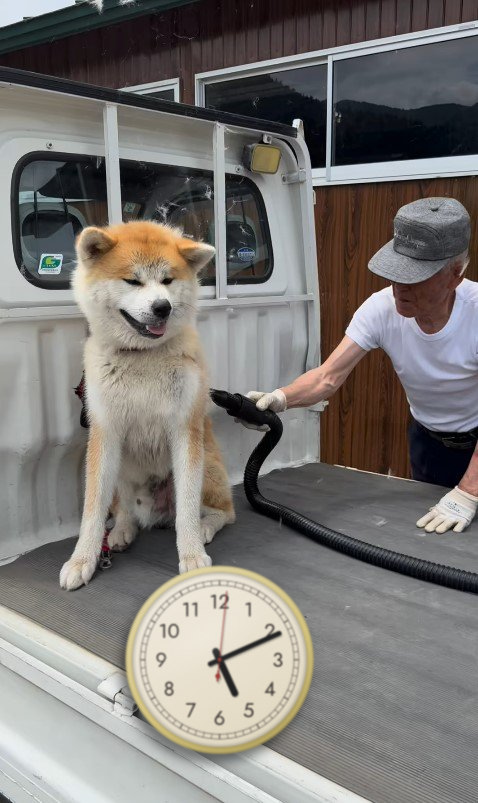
5h11m01s
